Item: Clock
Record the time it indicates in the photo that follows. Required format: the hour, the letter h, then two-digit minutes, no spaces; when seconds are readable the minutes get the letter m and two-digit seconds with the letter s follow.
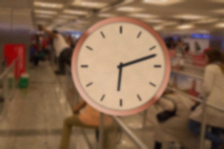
6h12
